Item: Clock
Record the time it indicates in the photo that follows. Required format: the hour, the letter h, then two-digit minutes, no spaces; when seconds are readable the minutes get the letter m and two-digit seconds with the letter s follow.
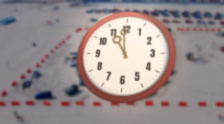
10h59
